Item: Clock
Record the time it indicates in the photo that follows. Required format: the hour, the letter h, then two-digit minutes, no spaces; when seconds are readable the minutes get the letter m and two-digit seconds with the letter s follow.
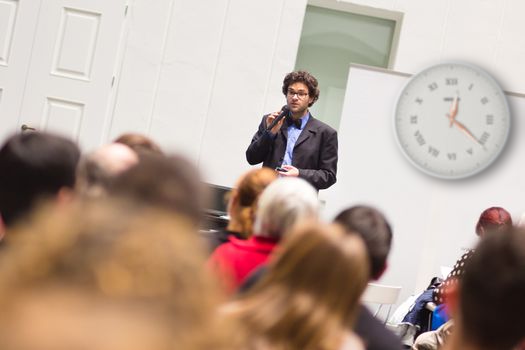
12h22
